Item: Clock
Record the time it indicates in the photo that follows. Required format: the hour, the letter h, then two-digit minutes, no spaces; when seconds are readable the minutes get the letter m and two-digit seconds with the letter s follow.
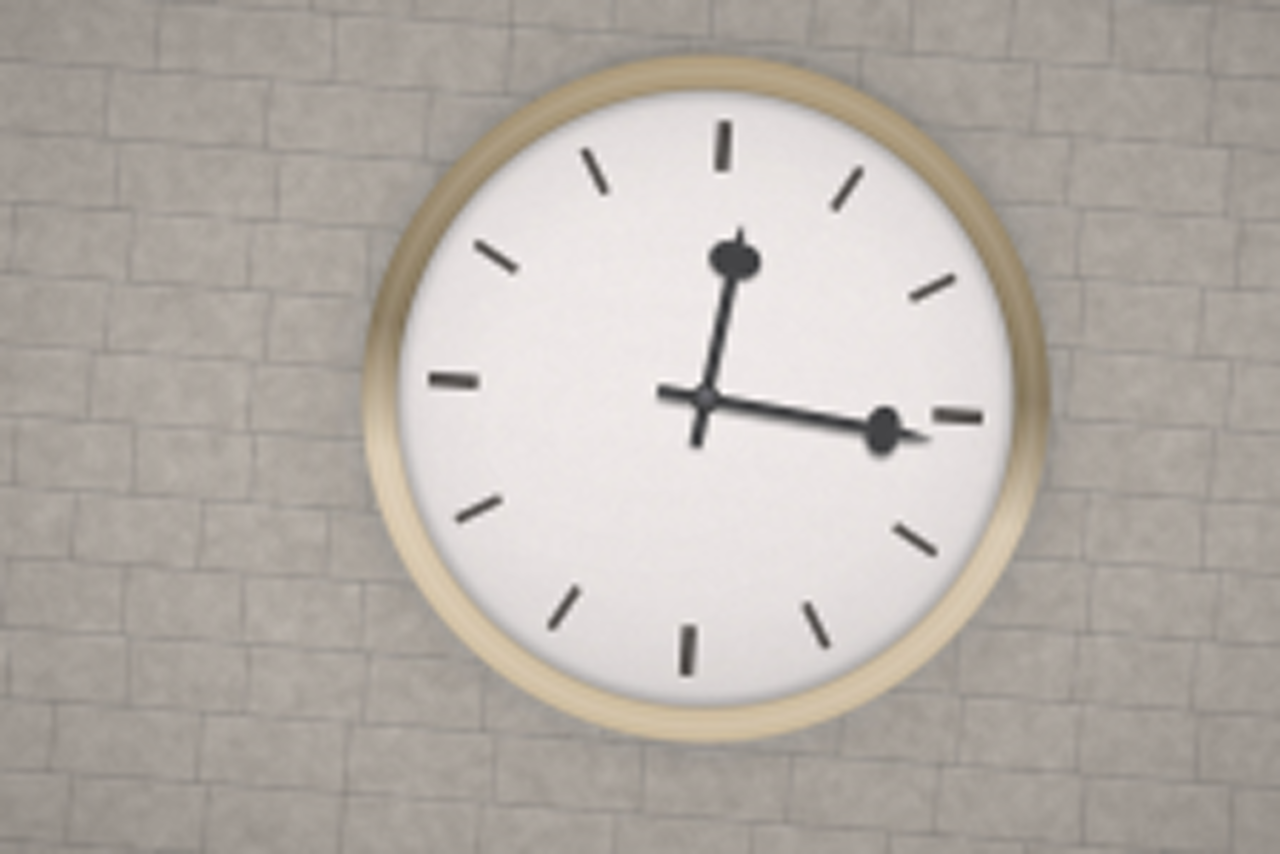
12h16
